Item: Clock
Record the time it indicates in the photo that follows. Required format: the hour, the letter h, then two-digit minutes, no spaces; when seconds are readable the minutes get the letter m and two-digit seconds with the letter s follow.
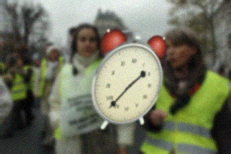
1h37
